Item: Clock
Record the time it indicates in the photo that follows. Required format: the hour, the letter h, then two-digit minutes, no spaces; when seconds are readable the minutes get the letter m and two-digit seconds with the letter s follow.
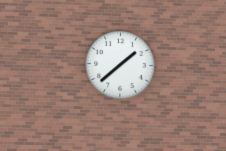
1h38
